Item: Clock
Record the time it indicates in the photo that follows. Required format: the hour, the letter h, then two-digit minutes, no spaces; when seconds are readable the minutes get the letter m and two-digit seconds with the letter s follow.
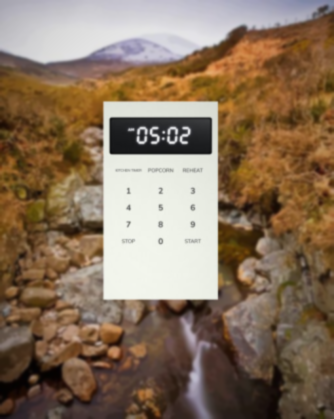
5h02
